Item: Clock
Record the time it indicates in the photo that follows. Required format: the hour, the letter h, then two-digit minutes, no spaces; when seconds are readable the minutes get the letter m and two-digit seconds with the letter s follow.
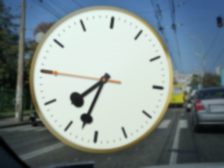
7h32m45s
